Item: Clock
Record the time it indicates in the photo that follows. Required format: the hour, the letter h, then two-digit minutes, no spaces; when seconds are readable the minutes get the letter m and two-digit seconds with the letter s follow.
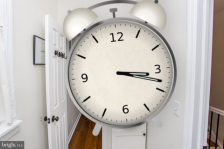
3h18
